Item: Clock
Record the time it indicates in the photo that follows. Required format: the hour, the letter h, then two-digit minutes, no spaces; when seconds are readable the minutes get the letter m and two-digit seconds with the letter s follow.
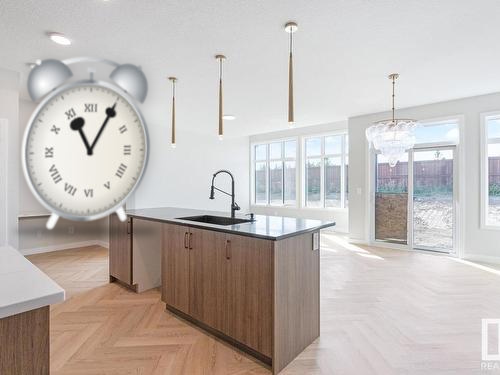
11h05
